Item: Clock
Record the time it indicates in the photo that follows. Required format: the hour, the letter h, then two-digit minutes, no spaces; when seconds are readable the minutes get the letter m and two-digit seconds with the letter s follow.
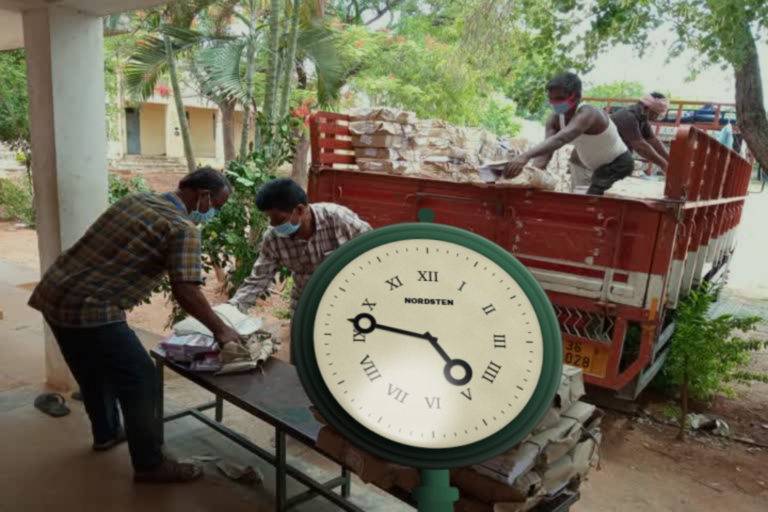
4h47
